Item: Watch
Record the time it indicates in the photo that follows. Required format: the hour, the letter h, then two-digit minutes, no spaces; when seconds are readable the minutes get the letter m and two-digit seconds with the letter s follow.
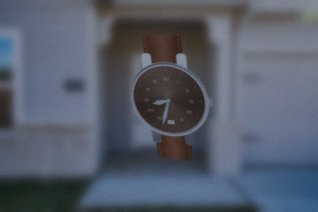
8h33
